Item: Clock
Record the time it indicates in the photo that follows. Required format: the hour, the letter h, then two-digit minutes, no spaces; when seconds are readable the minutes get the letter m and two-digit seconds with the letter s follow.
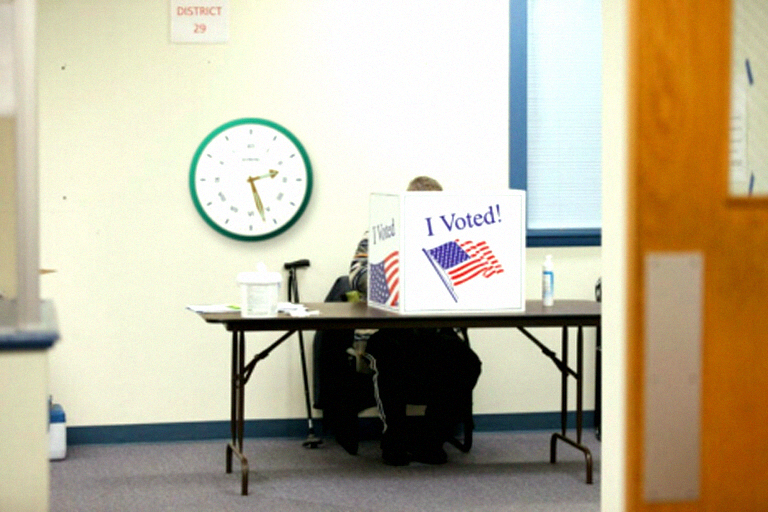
2h27
